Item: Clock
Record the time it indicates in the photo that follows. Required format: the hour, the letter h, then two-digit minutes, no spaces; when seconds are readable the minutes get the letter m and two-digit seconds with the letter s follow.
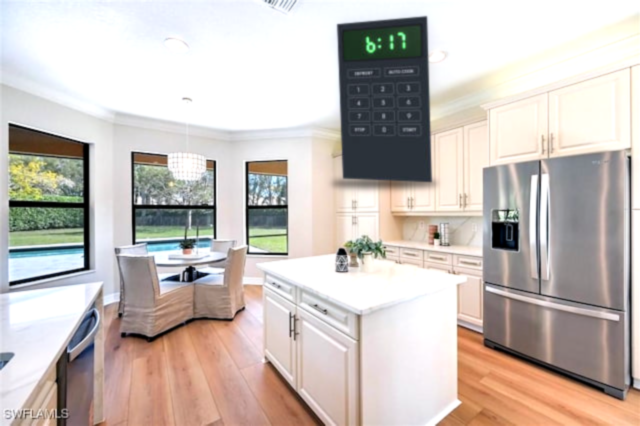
6h17
